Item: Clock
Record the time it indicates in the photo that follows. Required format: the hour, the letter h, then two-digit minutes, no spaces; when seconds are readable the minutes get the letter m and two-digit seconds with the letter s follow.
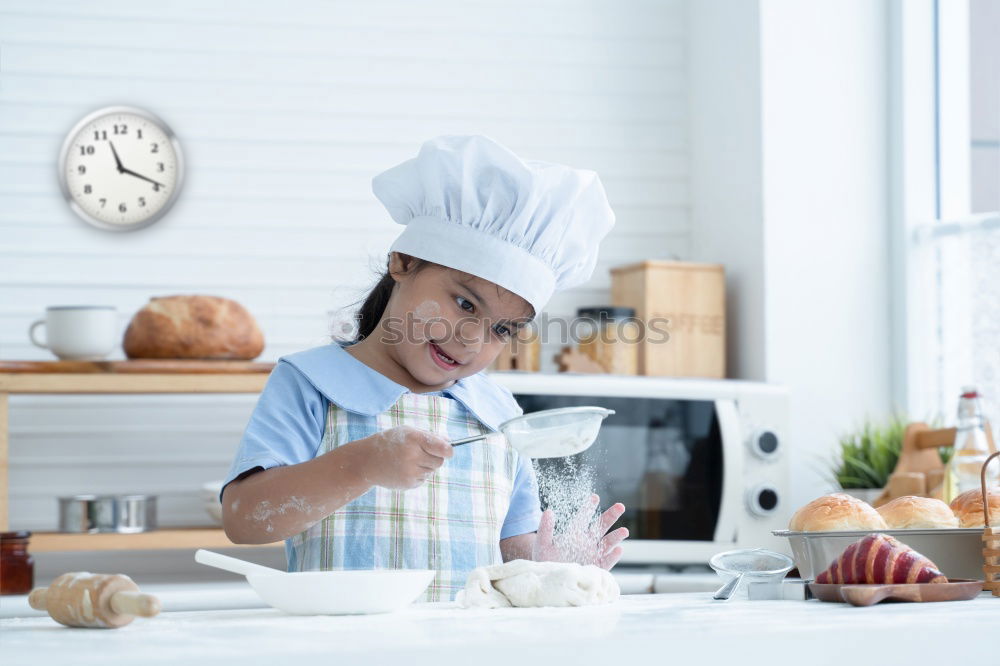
11h19
